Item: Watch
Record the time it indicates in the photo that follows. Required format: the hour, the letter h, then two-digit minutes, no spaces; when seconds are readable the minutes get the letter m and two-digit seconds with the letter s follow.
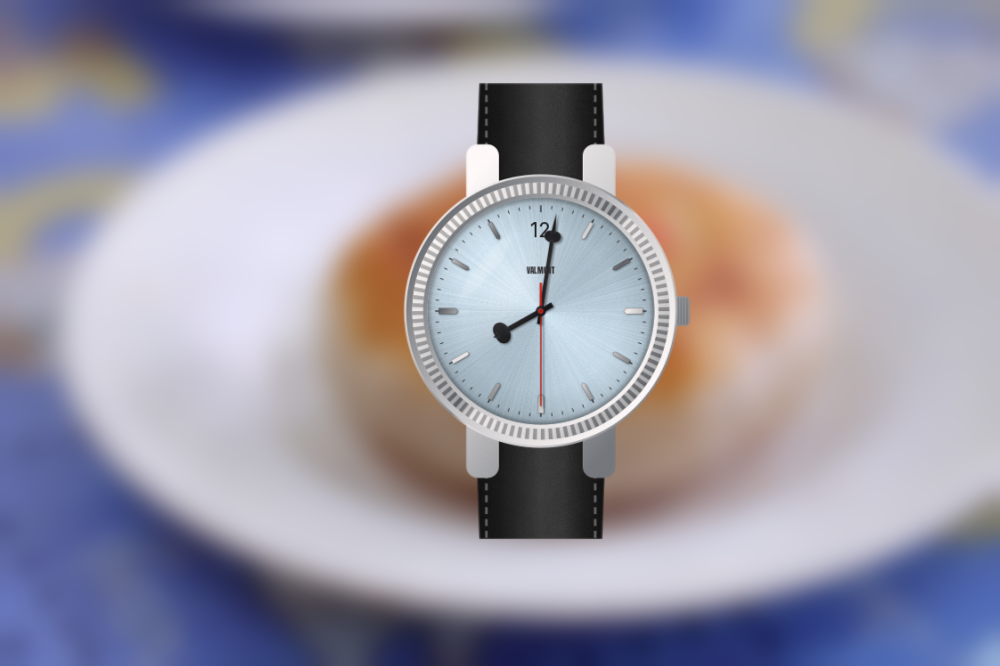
8h01m30s
